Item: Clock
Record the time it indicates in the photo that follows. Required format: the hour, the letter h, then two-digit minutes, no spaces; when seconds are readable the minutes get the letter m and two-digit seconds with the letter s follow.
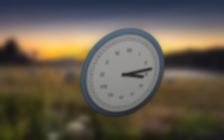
3h13
